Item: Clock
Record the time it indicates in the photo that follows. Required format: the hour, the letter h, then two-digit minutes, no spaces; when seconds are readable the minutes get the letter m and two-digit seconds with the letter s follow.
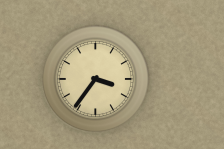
3h36
